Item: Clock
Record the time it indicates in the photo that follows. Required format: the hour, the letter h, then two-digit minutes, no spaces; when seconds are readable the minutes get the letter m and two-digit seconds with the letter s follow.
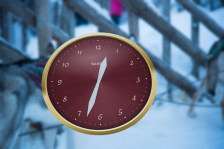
12h33
